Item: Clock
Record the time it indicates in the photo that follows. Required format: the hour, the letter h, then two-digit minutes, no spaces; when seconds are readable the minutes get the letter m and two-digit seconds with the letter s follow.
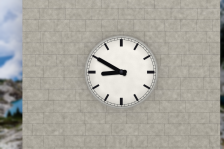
8h50
